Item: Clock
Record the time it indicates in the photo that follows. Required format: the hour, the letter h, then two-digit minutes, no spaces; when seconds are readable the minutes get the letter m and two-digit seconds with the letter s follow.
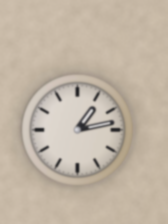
1h13
